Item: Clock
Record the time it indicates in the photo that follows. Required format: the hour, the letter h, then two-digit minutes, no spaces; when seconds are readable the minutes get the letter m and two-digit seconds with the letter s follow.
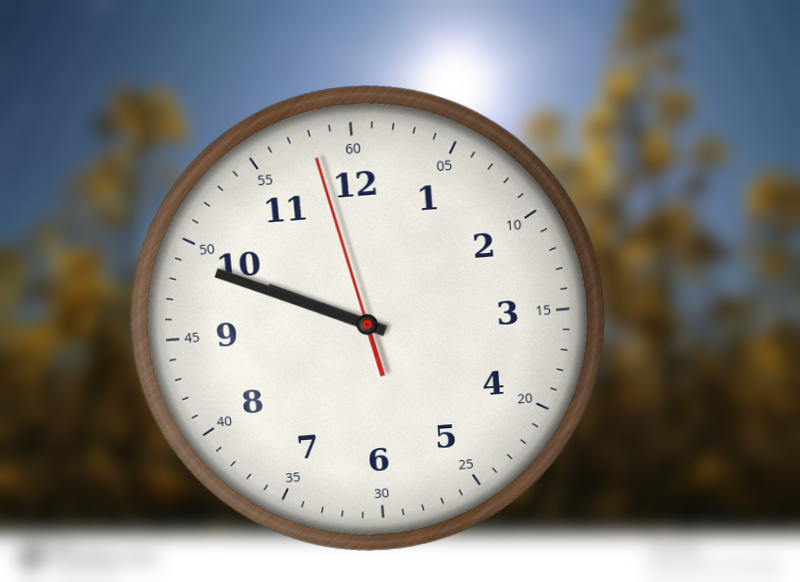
9h48m58s
